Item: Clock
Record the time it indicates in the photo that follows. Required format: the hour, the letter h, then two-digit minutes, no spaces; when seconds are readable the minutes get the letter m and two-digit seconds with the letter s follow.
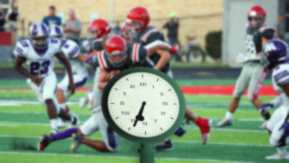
6h34
